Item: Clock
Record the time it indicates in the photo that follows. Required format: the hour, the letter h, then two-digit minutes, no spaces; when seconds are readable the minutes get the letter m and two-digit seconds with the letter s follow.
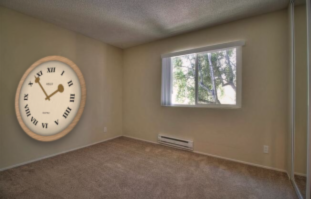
1h53
